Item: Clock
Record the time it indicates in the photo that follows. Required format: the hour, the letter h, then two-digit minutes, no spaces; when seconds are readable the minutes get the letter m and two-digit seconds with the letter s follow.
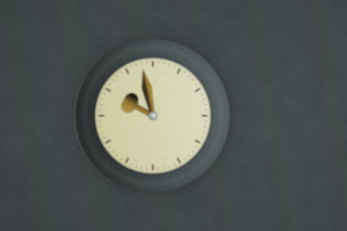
9h58
